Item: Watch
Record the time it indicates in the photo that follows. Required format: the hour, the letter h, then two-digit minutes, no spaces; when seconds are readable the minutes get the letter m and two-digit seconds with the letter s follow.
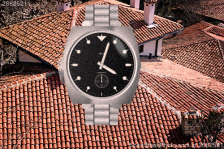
4h03
